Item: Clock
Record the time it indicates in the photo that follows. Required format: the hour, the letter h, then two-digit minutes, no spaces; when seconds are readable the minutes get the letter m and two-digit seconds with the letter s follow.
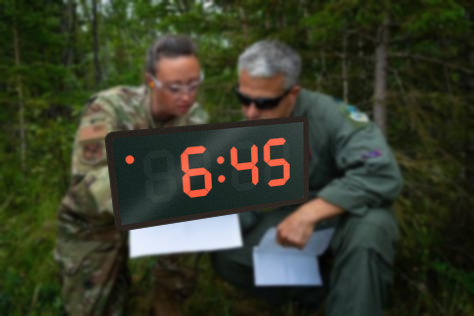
6h45
